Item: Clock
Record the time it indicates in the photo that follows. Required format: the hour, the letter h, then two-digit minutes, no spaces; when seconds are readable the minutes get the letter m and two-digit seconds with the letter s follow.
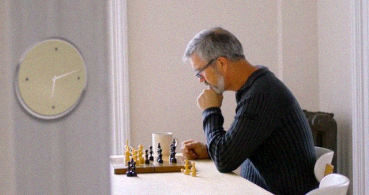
6h12
